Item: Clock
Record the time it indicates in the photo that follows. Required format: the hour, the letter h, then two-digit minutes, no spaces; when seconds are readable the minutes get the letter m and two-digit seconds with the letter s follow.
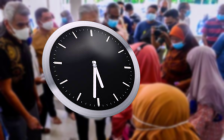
5h31
